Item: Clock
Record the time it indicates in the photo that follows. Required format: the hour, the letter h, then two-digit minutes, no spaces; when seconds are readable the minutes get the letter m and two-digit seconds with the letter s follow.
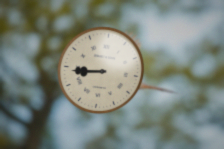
8h44
